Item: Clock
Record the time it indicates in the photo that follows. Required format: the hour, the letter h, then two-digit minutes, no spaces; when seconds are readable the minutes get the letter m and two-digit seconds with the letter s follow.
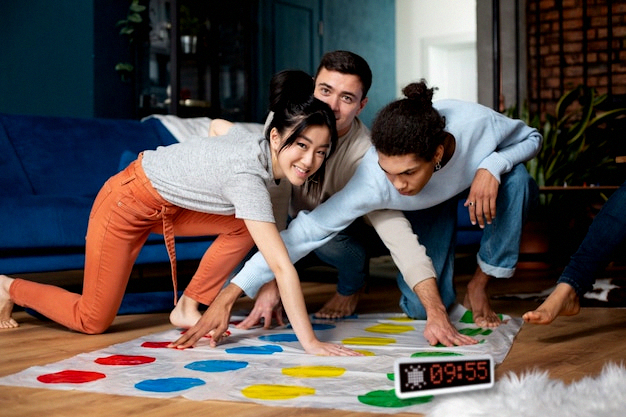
9h55
